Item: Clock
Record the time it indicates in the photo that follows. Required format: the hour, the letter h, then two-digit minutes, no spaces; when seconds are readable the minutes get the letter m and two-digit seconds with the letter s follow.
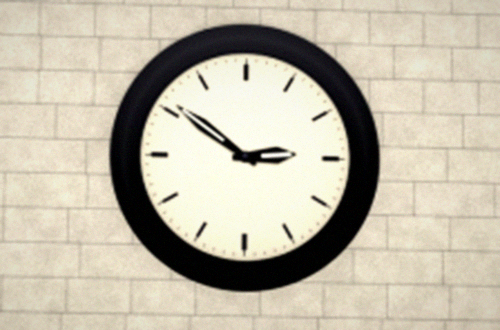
2h51
